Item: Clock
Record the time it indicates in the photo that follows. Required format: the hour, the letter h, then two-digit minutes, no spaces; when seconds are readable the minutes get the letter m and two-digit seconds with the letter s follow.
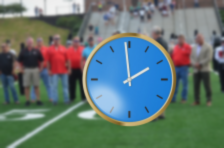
1h59
